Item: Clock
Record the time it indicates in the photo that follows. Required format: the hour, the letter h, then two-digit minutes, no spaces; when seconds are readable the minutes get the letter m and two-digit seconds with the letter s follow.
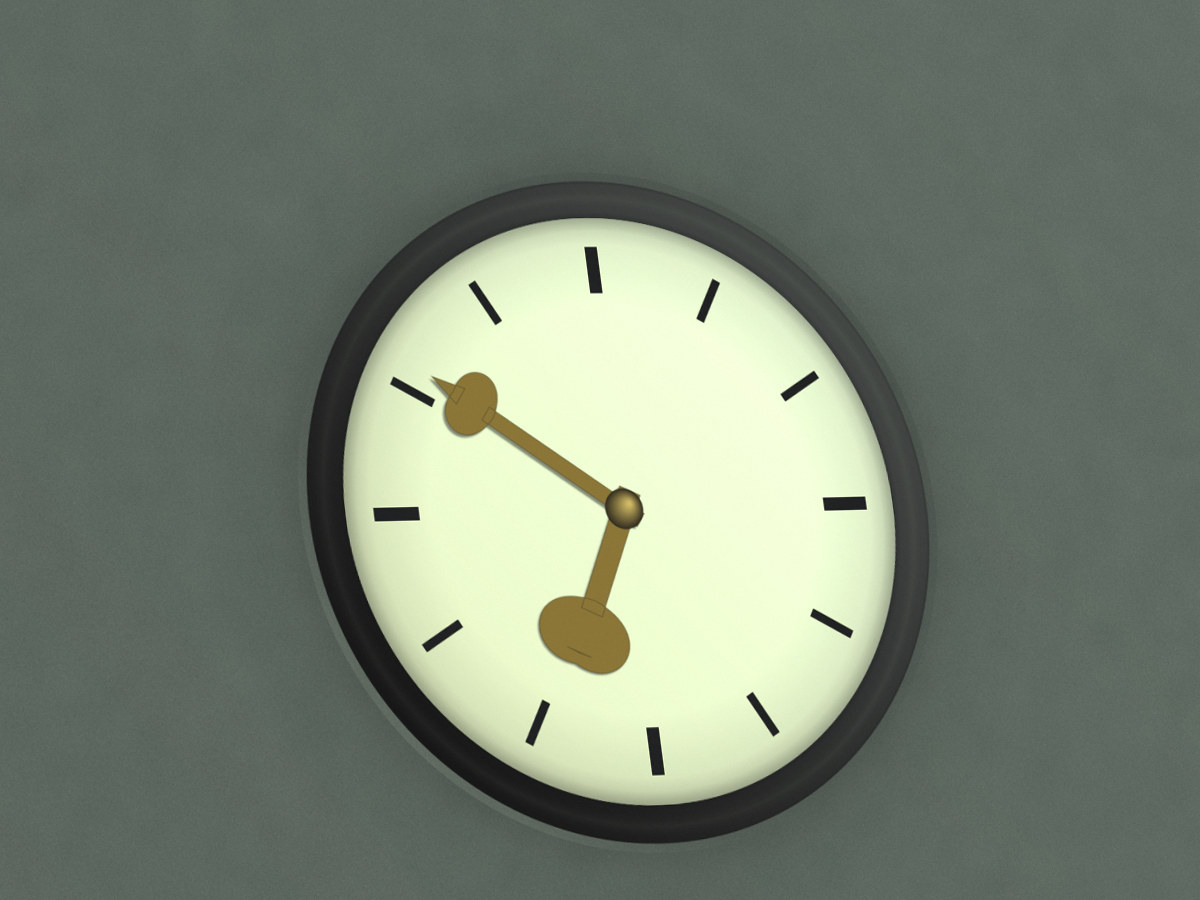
6h51
